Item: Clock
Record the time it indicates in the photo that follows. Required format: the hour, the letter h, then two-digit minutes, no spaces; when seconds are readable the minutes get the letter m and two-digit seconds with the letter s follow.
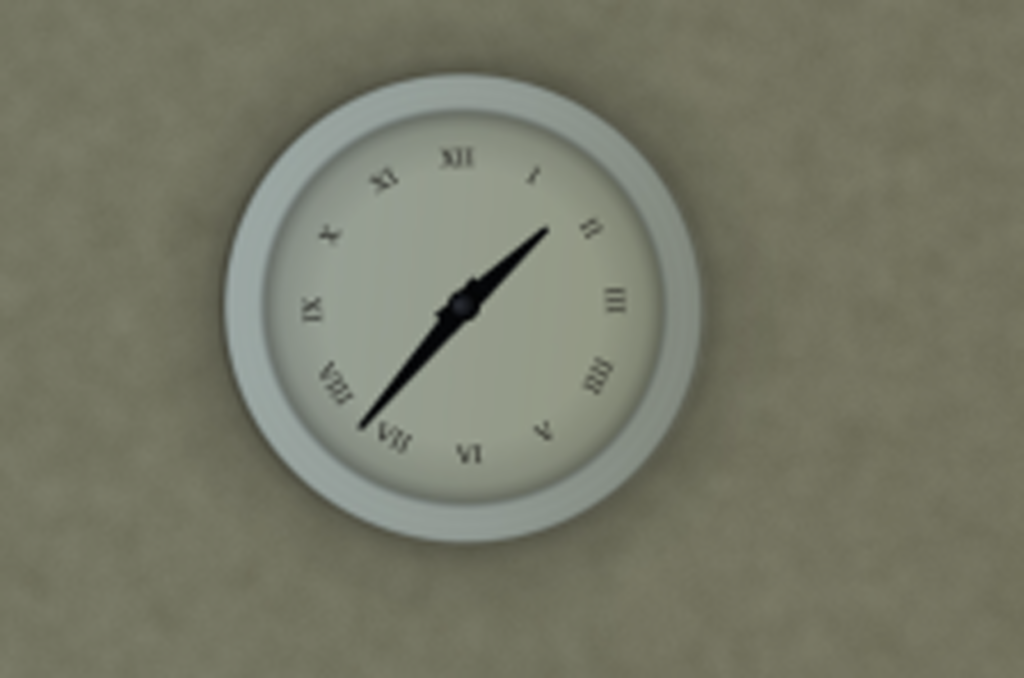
1h37
